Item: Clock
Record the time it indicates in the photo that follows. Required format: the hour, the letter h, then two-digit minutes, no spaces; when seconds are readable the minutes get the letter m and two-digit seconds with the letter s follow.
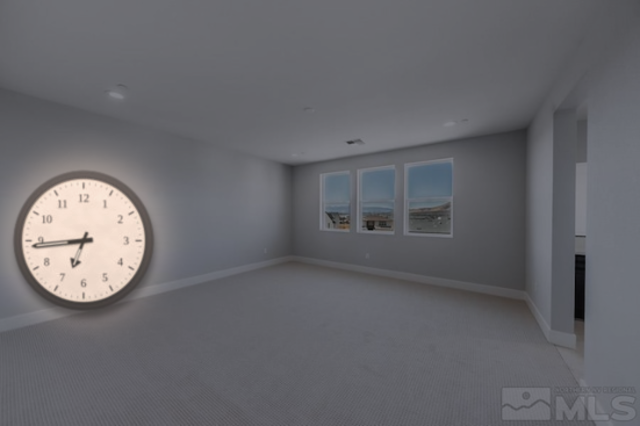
6h44
